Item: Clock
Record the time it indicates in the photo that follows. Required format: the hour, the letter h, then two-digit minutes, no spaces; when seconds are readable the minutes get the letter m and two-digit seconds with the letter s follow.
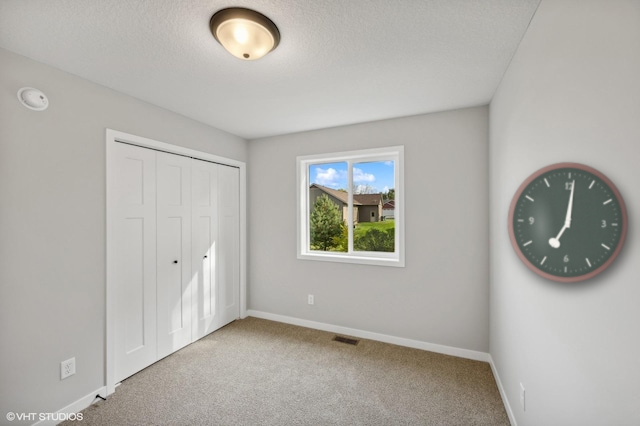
7h01
